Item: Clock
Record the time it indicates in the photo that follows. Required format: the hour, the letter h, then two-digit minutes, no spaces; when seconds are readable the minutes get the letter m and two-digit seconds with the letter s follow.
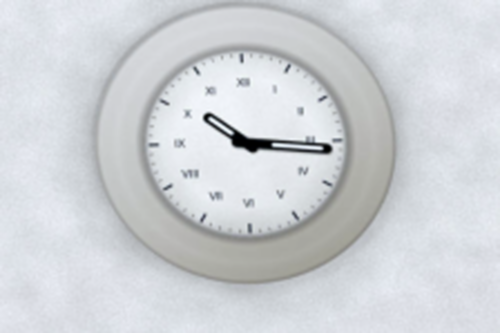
10h16
